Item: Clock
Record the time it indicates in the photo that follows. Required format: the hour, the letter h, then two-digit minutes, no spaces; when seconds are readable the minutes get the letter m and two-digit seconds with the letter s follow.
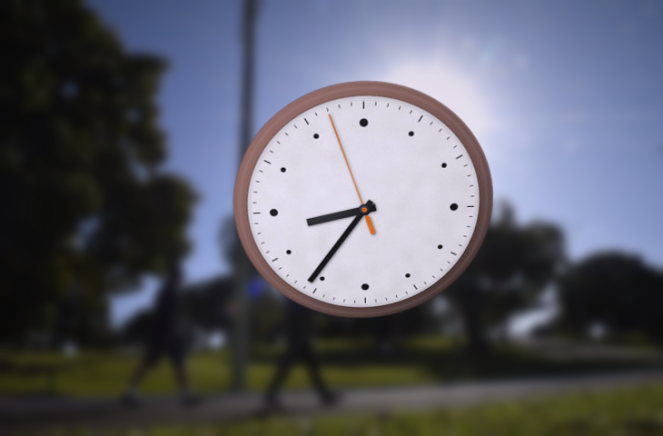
8h35m57s
